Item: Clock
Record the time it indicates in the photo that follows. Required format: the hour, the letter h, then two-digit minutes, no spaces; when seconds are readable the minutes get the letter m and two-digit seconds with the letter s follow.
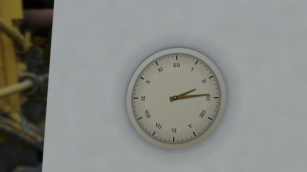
2h14
